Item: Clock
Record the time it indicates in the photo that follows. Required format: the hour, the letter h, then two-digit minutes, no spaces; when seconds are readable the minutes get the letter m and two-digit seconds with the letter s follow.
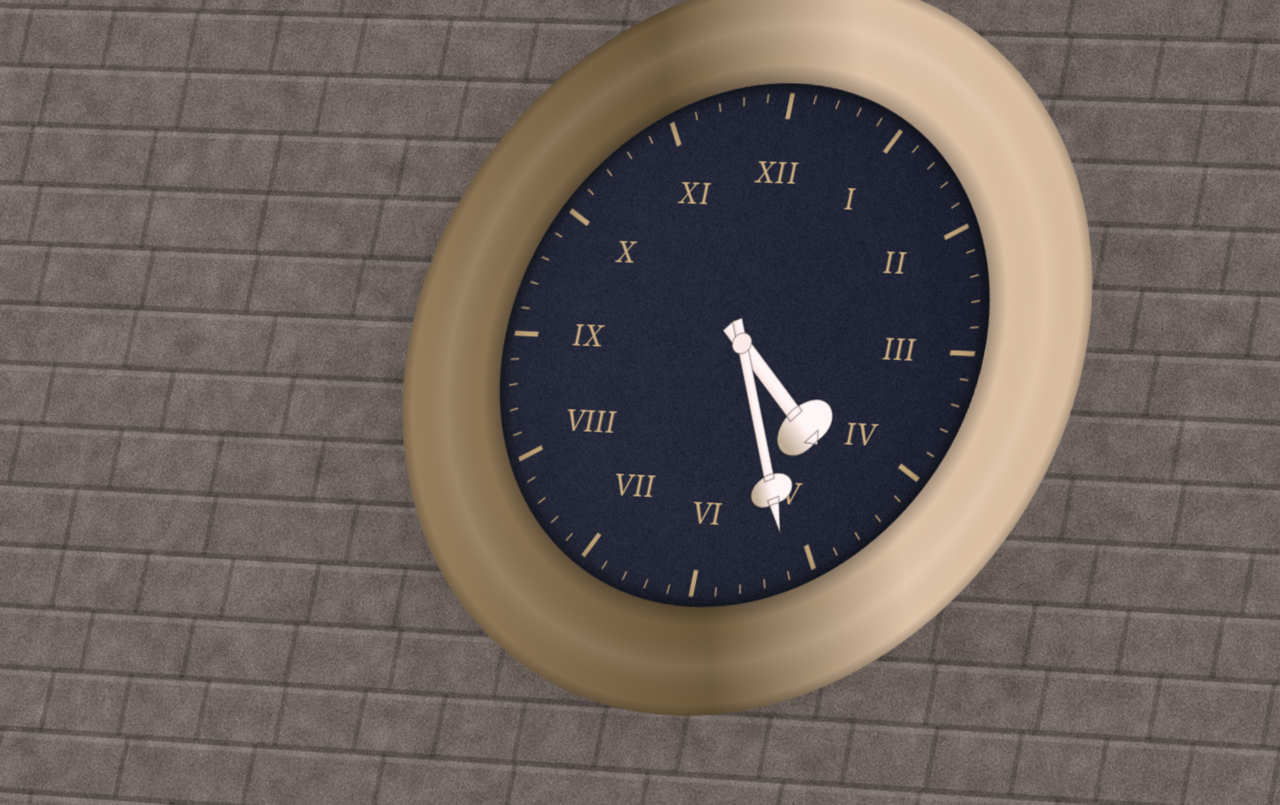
4h26
